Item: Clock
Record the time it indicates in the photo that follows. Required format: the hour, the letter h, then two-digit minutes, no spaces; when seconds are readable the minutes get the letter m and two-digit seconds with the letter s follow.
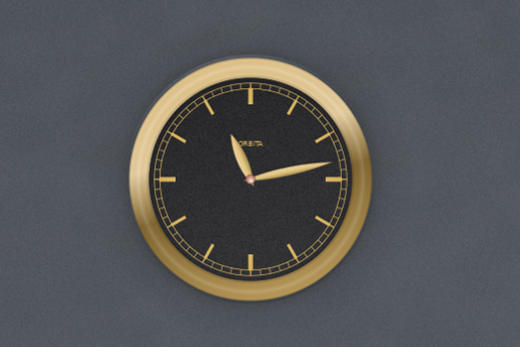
11h13
